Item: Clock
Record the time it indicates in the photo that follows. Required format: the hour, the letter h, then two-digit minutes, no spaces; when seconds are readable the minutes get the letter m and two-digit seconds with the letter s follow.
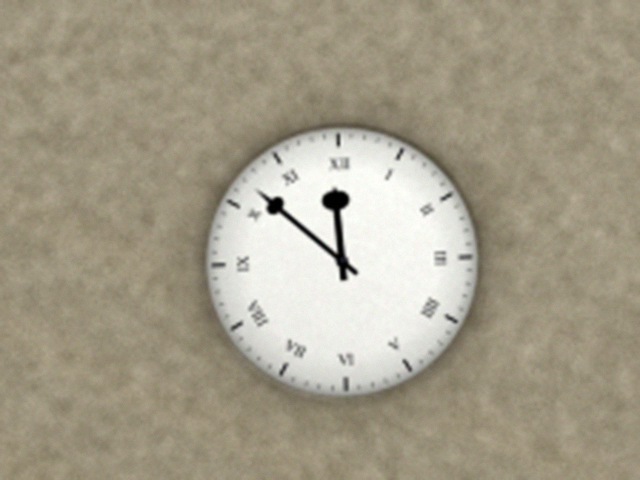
11h52
